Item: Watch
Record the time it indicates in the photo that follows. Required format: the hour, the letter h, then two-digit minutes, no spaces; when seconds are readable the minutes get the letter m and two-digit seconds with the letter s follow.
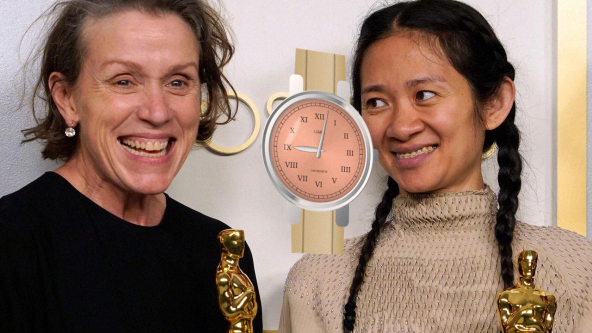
9h02
